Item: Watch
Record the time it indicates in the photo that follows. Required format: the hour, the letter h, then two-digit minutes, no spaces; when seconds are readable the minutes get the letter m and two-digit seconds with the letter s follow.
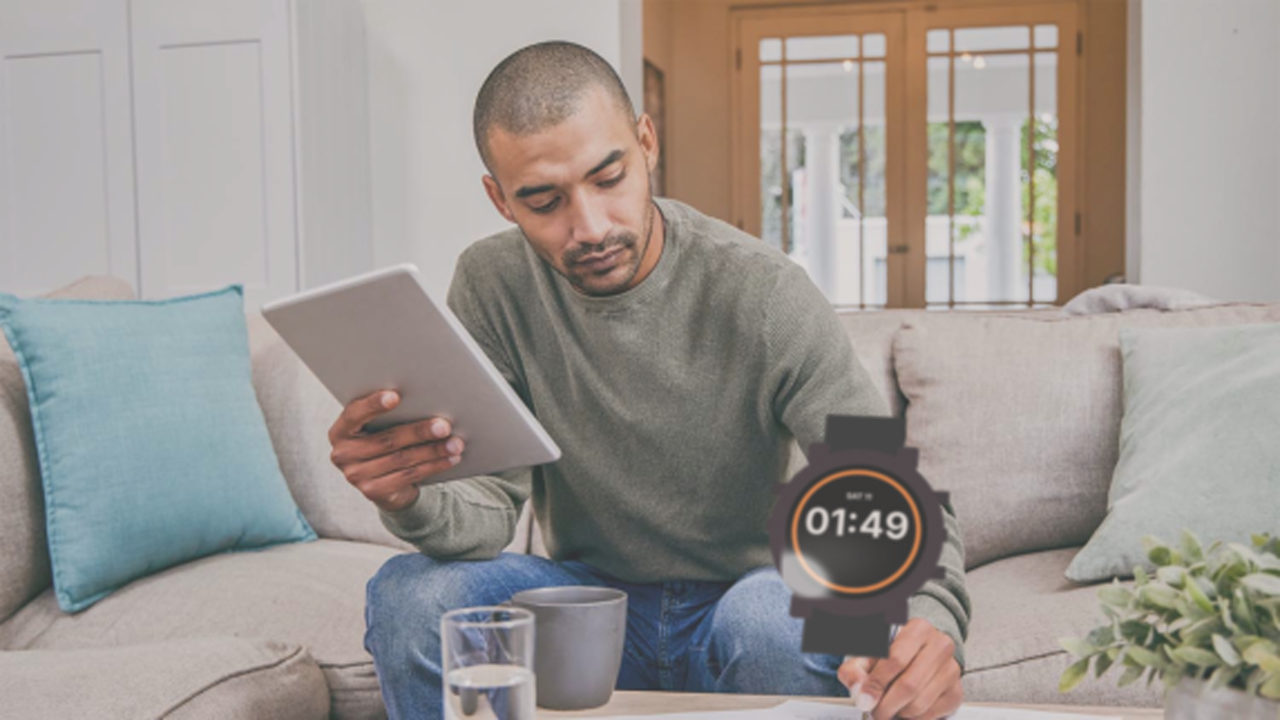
1h49
